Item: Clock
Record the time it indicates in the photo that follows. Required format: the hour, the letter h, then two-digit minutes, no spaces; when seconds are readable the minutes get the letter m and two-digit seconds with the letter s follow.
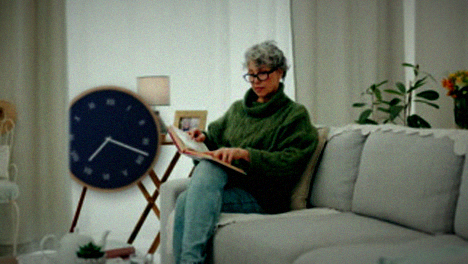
7h18
